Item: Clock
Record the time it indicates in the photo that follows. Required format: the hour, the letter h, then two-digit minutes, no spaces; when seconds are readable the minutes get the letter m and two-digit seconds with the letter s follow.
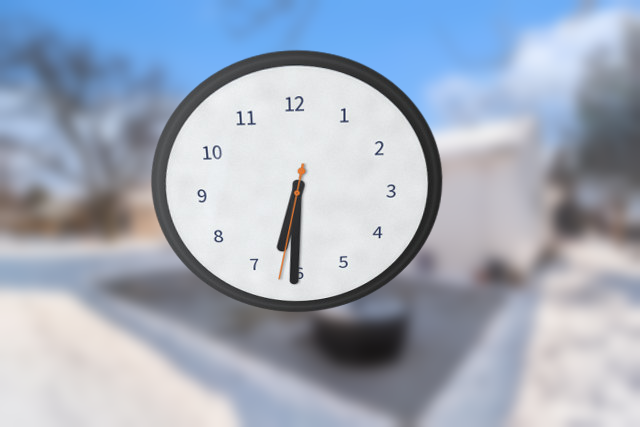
6h30m32s
